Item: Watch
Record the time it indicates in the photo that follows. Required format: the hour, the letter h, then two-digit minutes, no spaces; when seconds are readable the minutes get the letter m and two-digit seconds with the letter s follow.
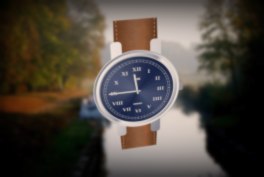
11h45
